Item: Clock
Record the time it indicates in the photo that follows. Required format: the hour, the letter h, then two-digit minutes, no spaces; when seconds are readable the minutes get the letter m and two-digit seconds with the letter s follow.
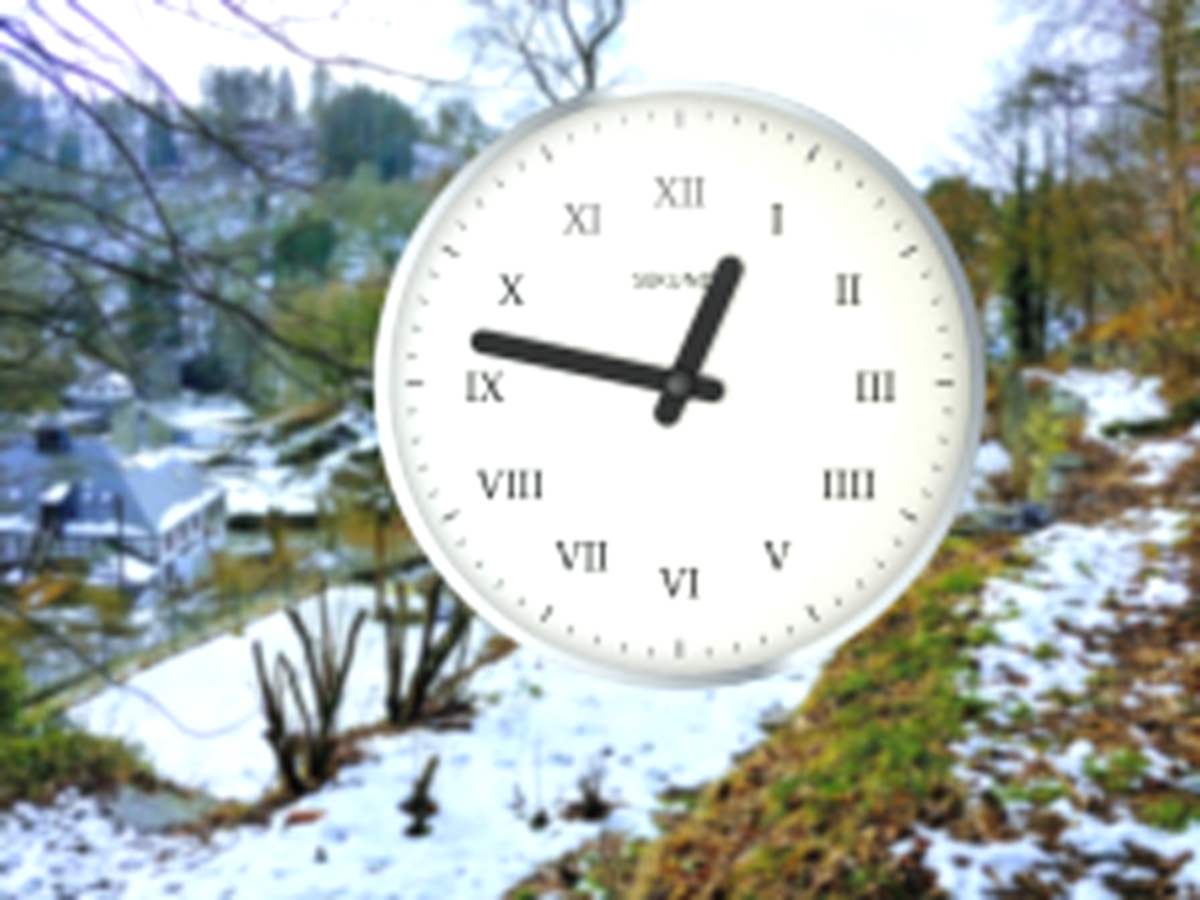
12h47
